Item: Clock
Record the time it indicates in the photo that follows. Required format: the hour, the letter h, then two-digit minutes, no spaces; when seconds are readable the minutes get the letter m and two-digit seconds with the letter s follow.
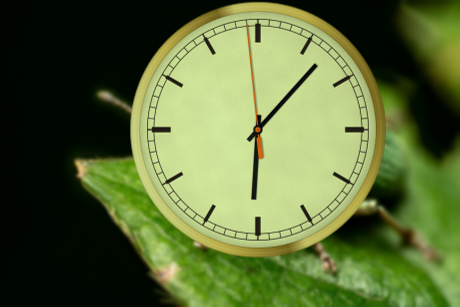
6h06m59s
